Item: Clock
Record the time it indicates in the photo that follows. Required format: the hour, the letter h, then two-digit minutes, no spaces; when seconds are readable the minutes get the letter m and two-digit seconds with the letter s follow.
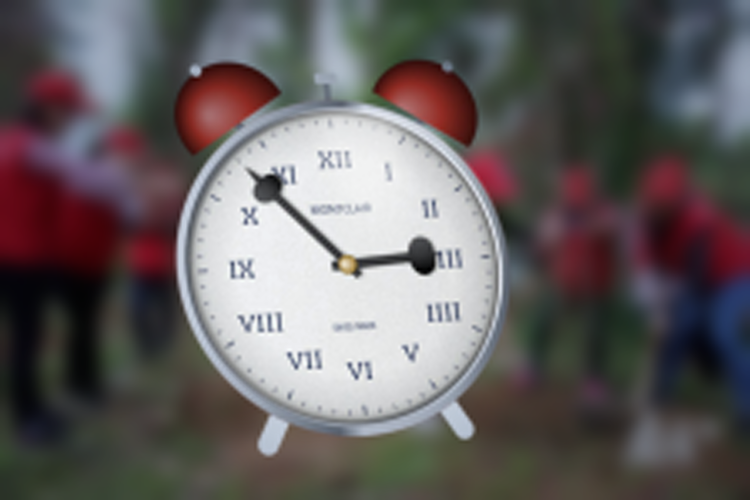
2h53
